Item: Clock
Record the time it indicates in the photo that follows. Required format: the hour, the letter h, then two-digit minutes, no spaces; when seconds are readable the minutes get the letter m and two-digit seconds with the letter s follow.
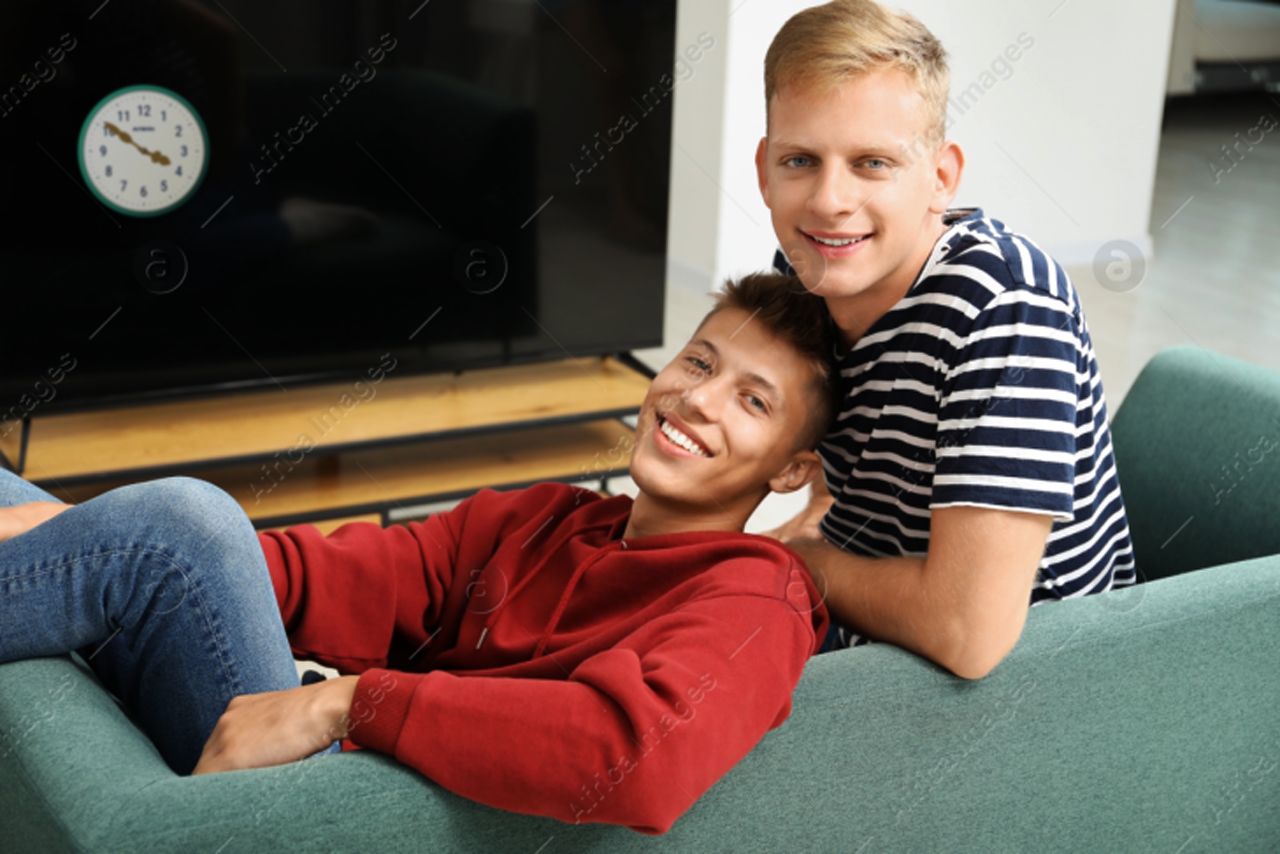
3h51
